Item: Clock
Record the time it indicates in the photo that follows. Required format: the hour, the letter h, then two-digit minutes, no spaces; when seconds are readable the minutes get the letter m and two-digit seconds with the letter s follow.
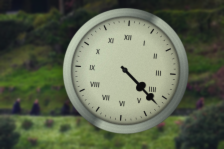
4h22
